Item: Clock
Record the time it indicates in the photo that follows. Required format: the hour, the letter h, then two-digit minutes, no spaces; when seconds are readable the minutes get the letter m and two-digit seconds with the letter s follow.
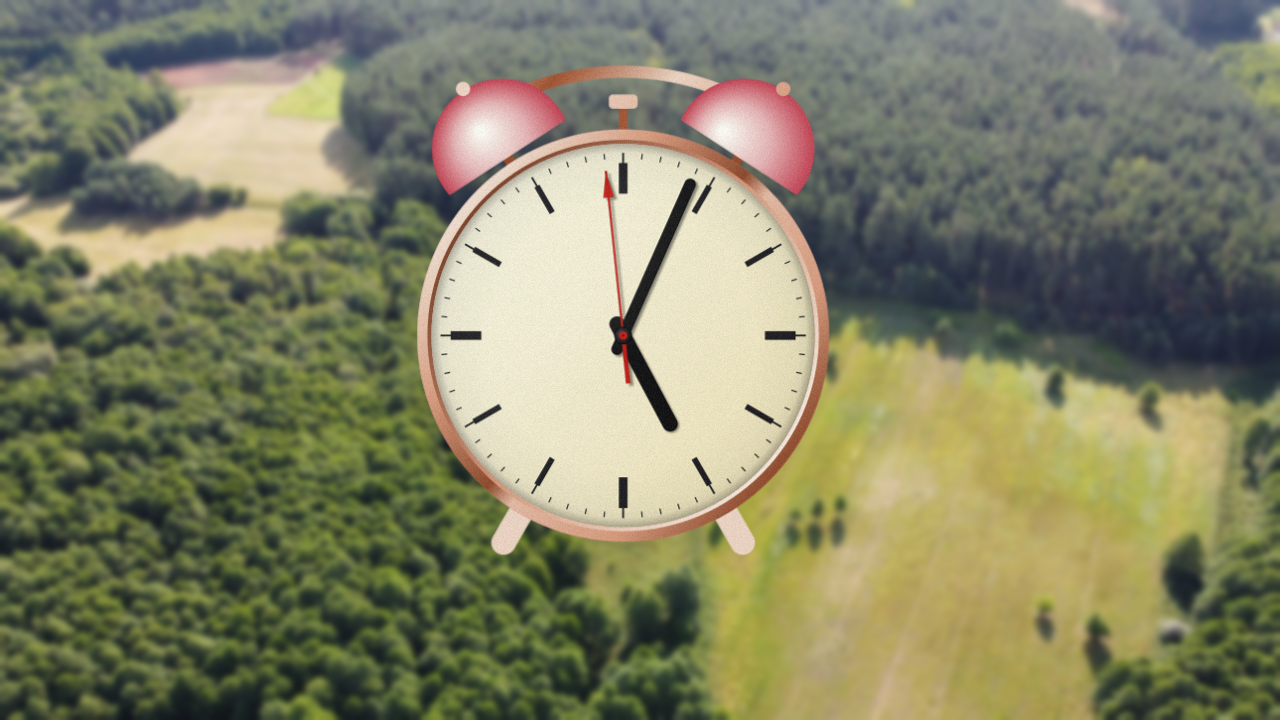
5h03m59s
